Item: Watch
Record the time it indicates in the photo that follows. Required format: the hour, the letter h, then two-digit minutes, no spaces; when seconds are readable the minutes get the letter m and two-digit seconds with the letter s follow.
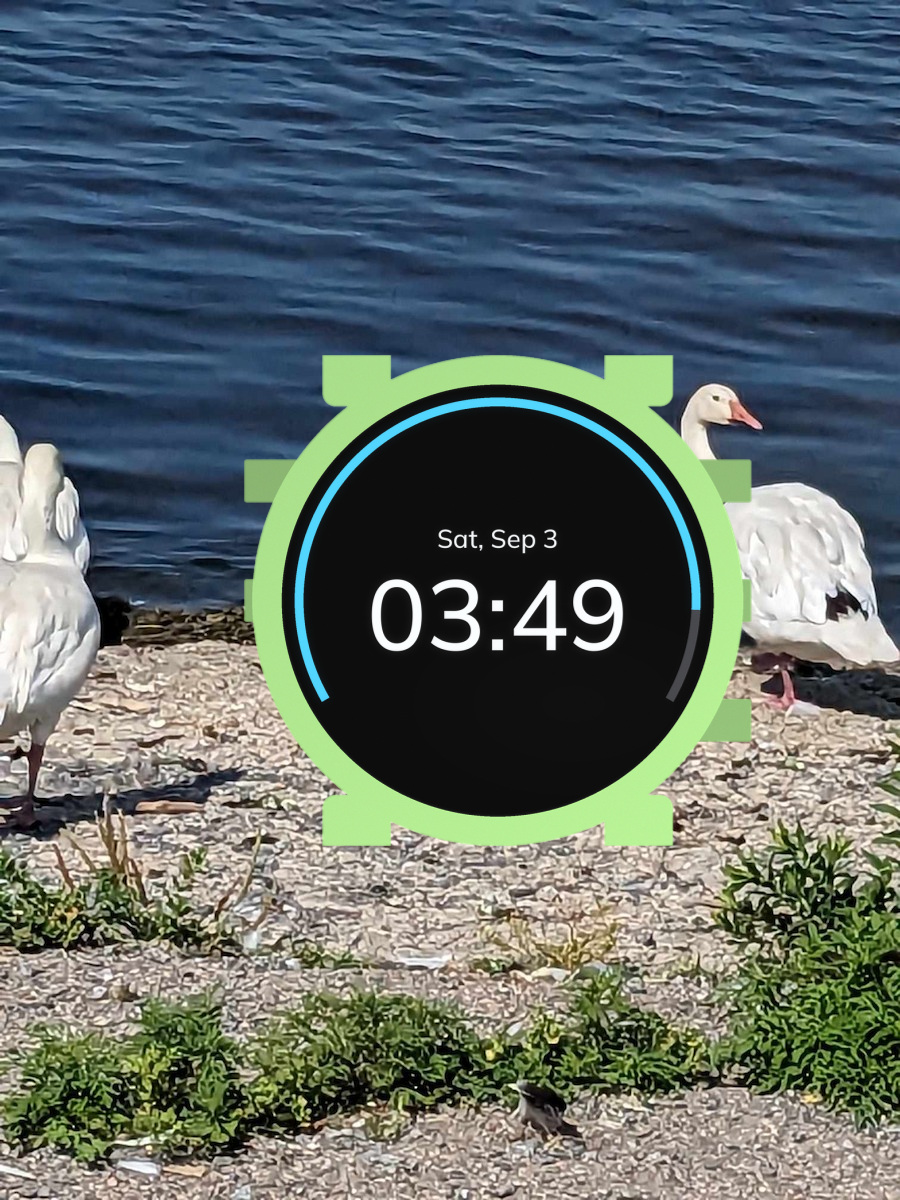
3h49
